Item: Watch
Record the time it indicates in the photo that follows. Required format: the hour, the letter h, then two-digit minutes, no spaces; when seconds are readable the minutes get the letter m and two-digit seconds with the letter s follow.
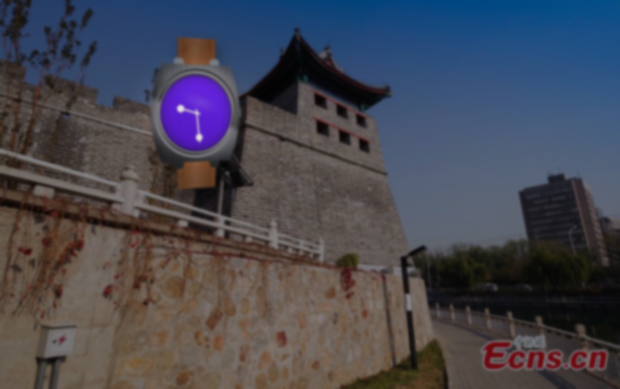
9h29
